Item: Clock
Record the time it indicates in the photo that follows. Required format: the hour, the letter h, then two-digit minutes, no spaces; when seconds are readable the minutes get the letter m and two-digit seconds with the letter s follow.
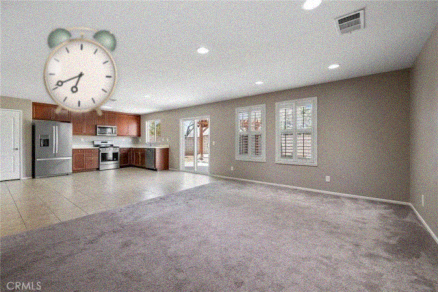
6h41
